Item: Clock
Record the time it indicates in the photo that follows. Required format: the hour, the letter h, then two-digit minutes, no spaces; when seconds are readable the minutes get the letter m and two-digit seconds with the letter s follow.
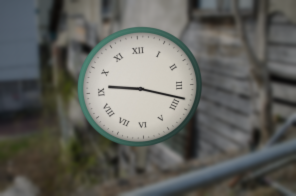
9h18
